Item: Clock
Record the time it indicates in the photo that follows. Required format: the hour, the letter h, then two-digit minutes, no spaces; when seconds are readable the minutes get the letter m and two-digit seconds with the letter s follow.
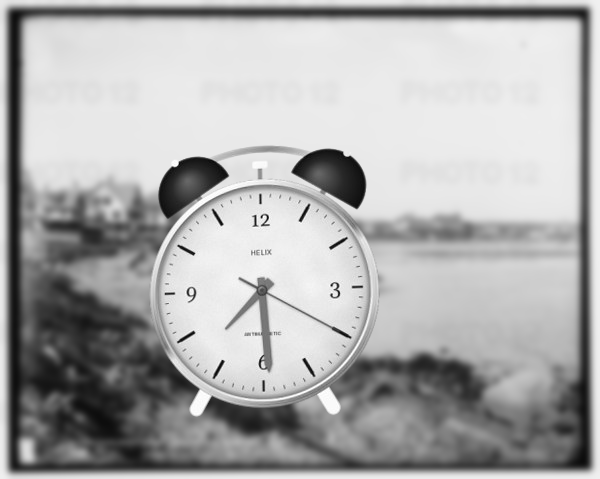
7h29m20s
